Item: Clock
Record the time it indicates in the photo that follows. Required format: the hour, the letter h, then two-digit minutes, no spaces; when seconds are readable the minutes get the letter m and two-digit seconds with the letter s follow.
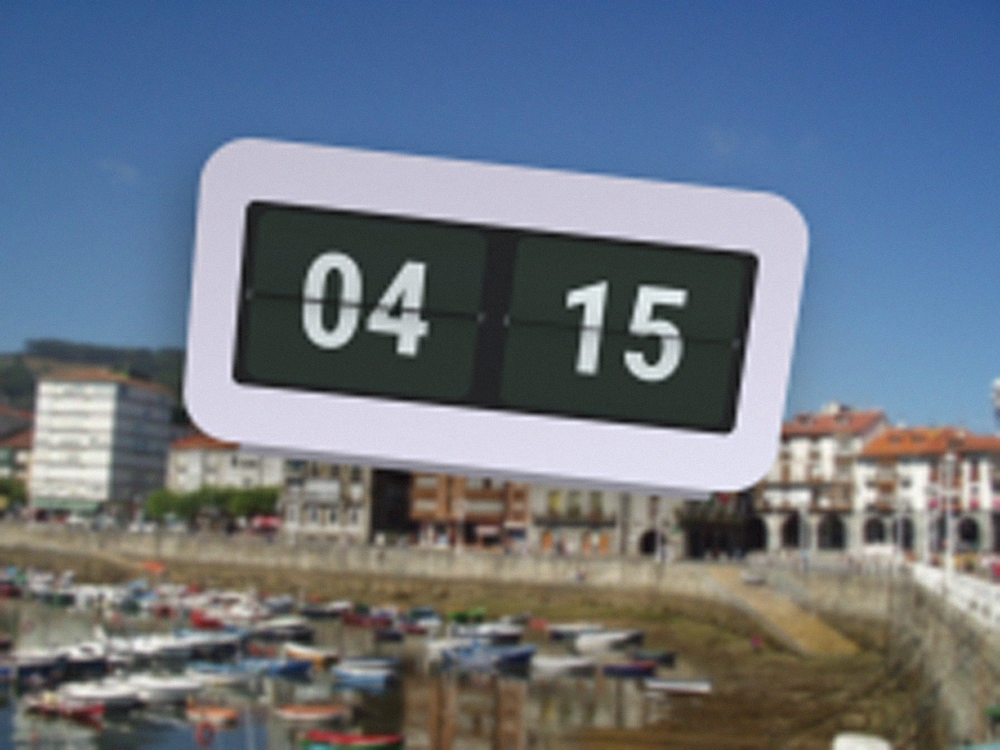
4h15
